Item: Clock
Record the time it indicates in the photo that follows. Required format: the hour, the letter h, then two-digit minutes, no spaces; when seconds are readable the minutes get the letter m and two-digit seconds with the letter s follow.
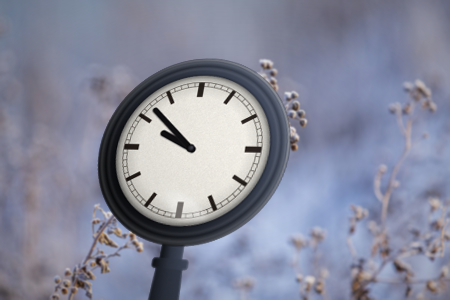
9h52
